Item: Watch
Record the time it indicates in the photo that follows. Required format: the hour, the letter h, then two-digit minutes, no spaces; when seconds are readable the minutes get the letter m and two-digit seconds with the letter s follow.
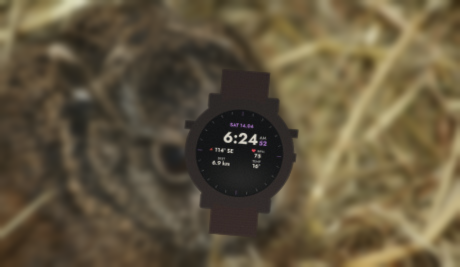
6h24
